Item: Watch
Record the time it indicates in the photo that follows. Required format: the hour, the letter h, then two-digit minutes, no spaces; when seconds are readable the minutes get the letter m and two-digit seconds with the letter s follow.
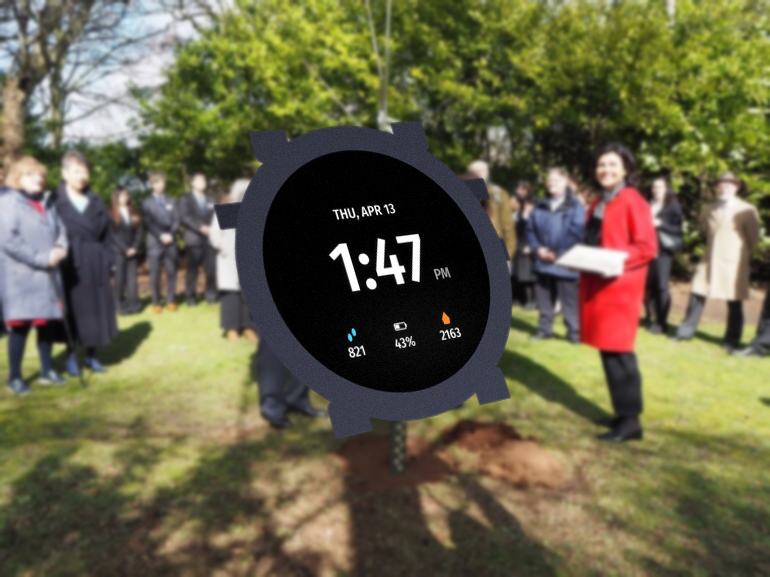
1h47
